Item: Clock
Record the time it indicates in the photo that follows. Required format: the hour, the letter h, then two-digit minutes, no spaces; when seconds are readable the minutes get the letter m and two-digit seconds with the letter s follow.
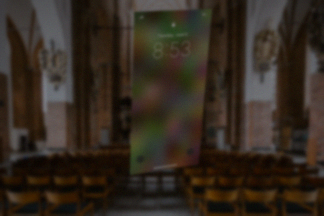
8h53
